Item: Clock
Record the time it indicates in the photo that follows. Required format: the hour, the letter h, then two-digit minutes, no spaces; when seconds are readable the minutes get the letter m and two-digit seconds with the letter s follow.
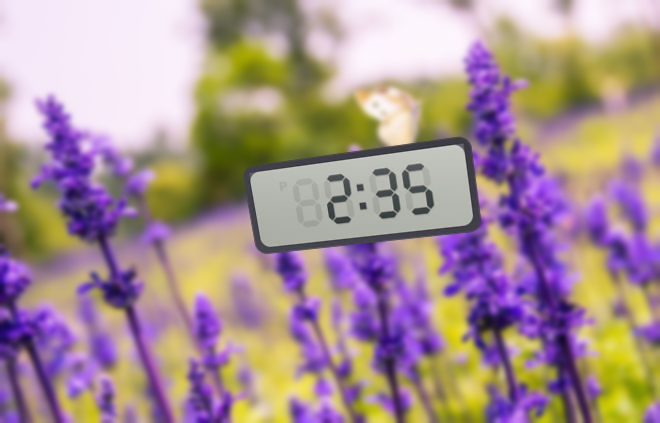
2h35
